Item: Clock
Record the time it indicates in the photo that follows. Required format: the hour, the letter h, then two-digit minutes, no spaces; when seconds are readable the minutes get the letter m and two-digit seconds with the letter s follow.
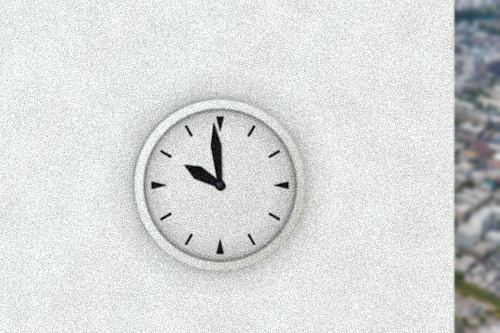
9h59
